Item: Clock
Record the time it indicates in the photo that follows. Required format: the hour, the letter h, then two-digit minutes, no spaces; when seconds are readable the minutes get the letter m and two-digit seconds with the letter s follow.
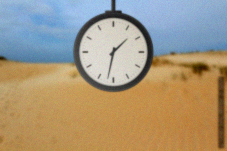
1h32
